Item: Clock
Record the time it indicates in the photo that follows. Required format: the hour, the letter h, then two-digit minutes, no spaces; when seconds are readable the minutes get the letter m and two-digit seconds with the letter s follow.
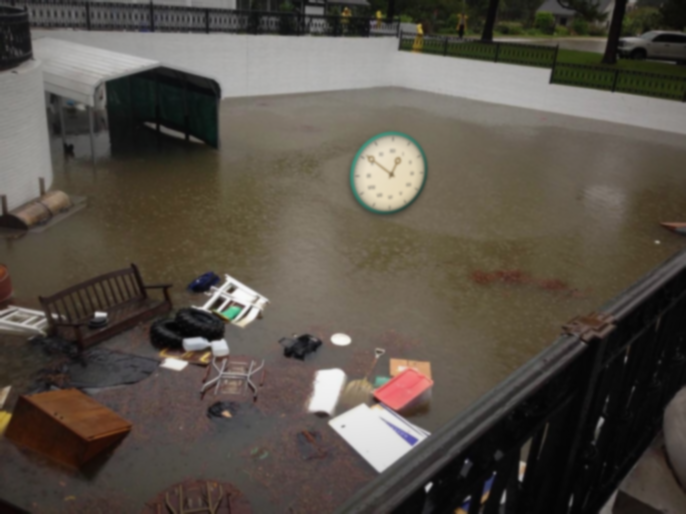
12h51
